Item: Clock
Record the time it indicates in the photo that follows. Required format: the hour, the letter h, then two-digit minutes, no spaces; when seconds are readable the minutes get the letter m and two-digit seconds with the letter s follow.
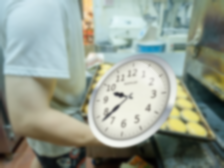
9h38
